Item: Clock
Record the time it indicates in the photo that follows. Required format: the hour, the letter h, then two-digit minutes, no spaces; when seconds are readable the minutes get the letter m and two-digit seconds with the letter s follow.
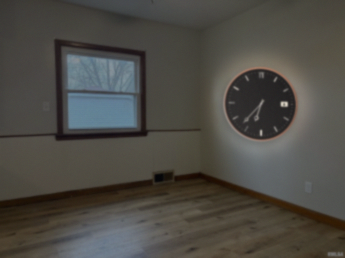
6h37
